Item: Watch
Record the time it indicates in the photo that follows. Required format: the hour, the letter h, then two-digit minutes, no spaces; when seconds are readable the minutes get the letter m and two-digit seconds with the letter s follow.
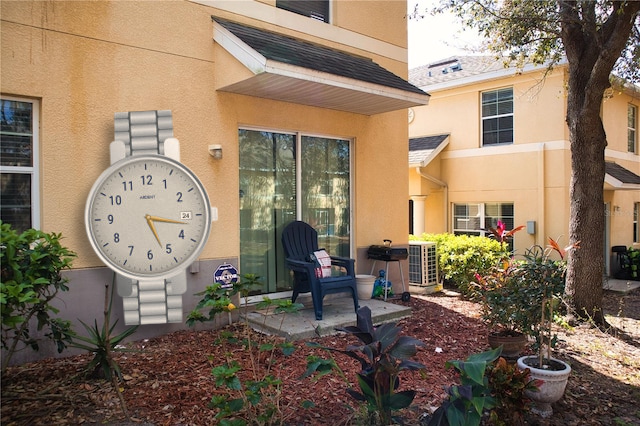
5h17
